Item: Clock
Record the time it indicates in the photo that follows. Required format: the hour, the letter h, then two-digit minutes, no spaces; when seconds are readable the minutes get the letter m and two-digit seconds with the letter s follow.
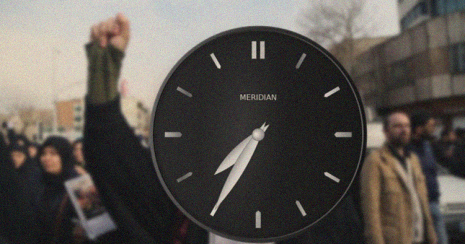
7h35
